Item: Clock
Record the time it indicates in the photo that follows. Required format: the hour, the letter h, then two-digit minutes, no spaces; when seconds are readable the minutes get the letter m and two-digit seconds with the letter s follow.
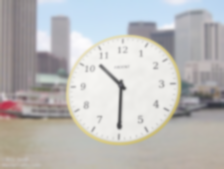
10h30
